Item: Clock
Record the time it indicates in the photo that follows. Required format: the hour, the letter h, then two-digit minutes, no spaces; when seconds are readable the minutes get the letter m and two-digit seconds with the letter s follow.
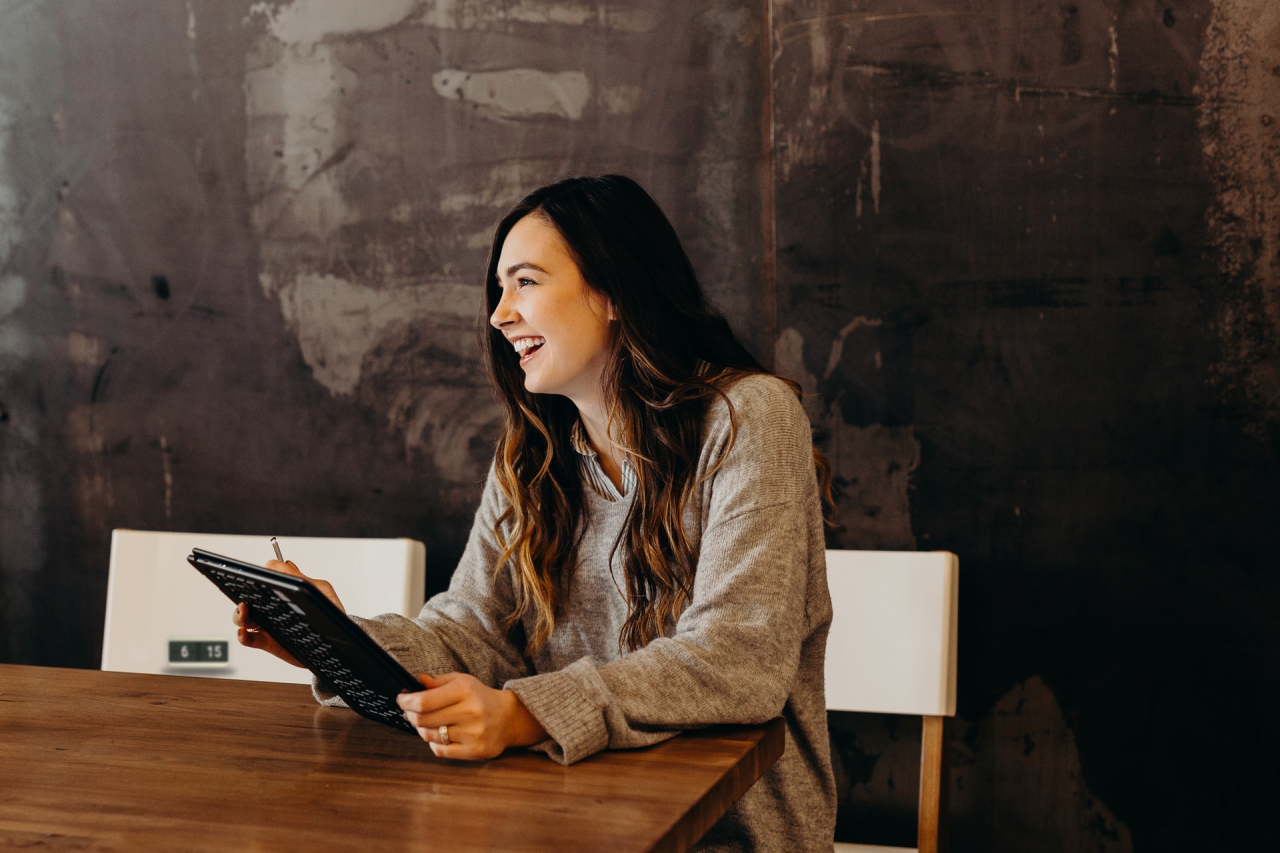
6h15
